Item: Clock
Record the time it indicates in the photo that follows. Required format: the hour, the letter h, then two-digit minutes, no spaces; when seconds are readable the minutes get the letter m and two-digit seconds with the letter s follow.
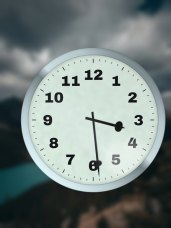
3h29
